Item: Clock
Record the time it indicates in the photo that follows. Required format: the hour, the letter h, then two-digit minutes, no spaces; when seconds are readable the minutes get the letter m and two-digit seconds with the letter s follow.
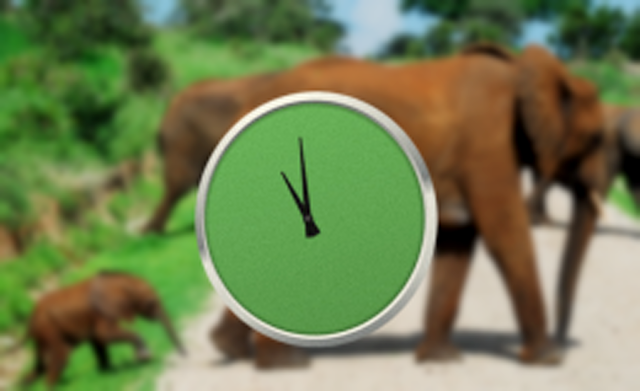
10h59
